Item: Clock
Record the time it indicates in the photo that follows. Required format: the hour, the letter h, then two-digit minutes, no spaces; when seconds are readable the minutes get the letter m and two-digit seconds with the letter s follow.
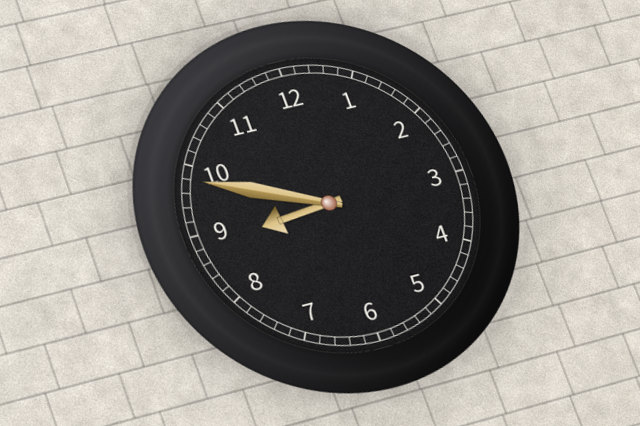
8h49
